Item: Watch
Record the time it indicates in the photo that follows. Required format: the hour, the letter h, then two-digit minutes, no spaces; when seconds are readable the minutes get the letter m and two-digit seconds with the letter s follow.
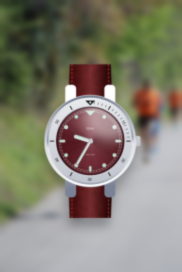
9h35
